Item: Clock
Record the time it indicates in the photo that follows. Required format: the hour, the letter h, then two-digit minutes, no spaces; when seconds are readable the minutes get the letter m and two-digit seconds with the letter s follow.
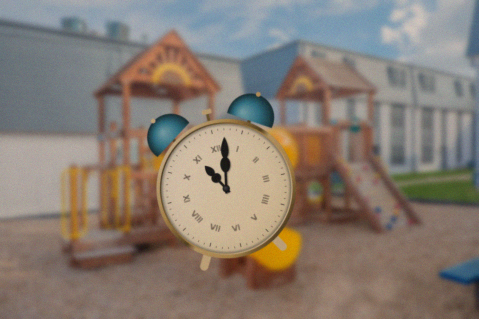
11h02
